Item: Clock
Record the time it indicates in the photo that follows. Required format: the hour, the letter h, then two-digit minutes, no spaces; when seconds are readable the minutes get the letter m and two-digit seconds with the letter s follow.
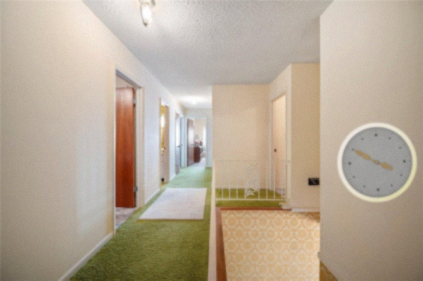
3h50
